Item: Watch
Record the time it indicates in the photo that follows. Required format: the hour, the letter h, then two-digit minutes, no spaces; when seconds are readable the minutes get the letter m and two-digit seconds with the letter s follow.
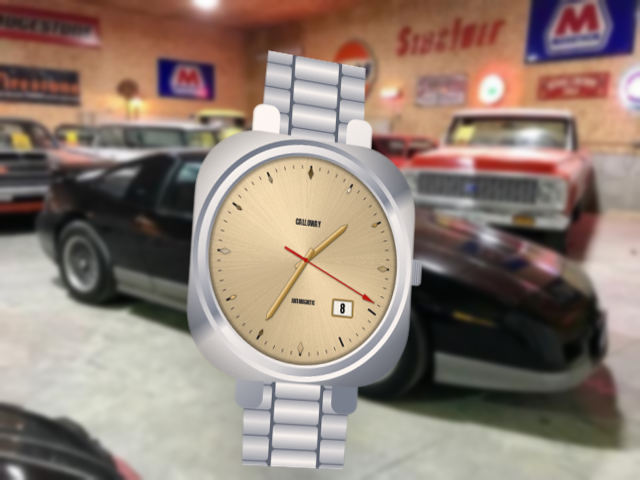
1h35m19s
